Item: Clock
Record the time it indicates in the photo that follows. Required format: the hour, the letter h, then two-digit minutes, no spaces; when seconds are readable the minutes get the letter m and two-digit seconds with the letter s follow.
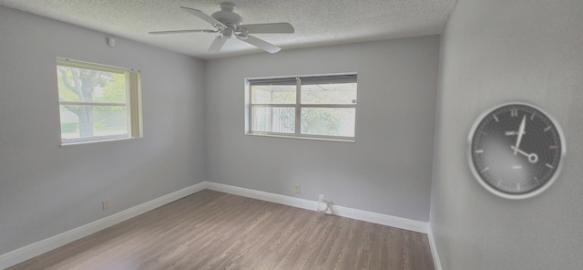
4h03
